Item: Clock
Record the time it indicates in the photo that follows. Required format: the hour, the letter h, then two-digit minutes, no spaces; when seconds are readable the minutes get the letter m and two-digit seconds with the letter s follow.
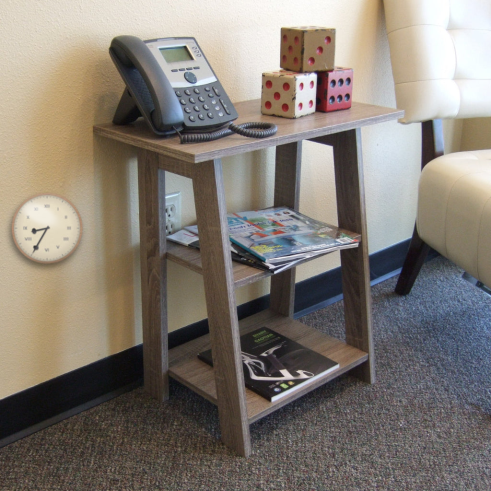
8h35
